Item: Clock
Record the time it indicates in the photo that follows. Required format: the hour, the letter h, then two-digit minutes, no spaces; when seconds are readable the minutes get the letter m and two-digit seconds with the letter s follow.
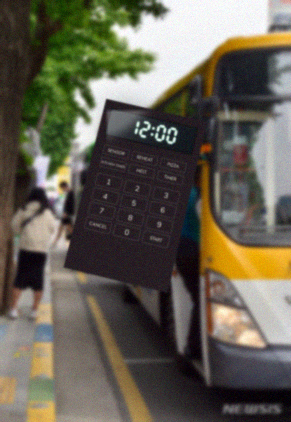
12h00
